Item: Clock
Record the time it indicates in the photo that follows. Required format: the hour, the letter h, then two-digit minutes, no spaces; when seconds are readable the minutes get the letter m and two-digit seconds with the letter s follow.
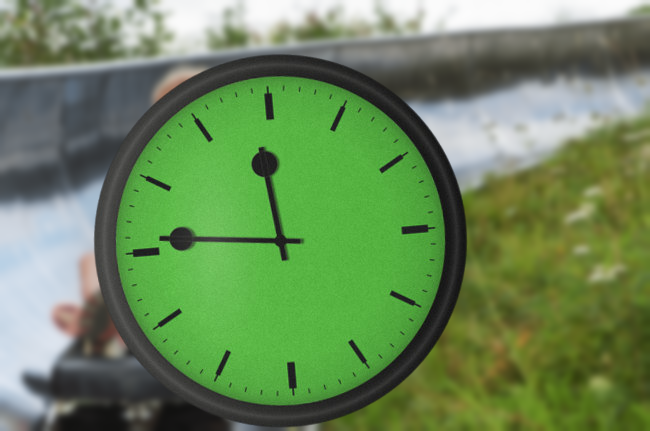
11h46
